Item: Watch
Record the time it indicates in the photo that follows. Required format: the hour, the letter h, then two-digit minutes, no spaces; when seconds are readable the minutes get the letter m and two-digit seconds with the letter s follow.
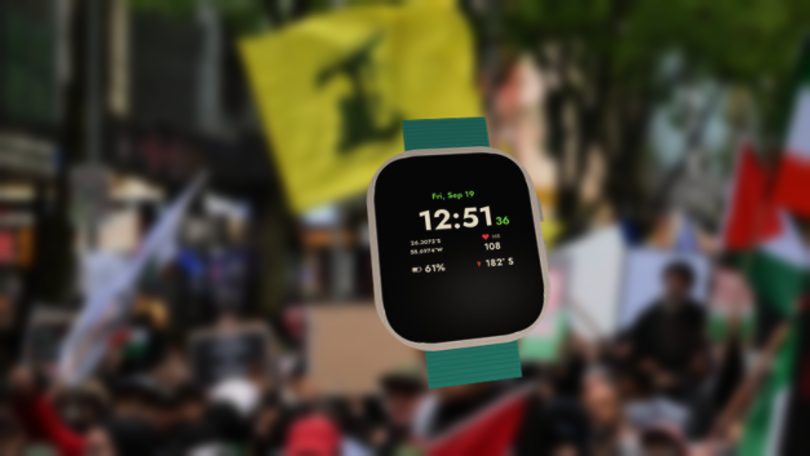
12h51m36s
